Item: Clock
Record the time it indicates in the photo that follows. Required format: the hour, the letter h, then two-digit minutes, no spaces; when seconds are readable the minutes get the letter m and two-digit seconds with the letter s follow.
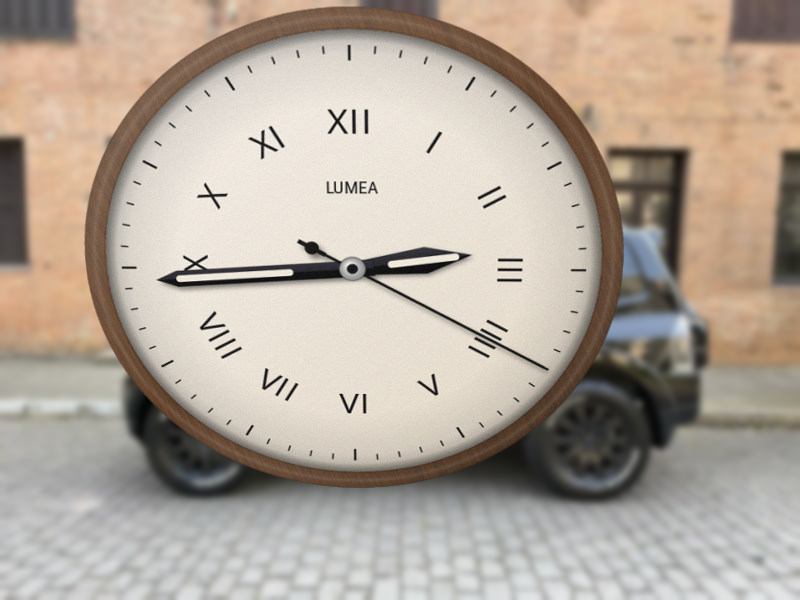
2h44m20s
